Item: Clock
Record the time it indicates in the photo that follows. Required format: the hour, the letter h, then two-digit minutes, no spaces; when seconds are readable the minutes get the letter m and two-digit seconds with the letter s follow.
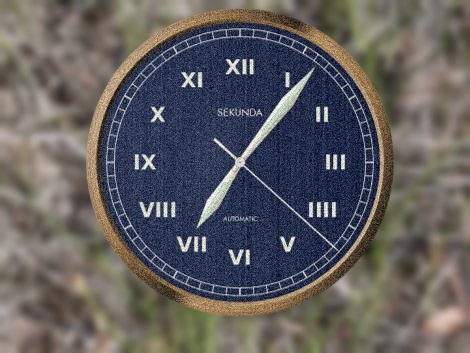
7h06m22s
